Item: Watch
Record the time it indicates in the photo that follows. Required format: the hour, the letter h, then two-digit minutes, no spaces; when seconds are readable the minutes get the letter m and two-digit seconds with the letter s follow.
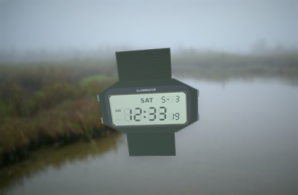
12h33m19s
